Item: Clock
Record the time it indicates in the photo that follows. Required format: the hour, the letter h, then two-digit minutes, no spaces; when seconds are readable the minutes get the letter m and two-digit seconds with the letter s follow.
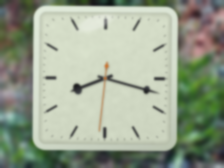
8h17m31s
